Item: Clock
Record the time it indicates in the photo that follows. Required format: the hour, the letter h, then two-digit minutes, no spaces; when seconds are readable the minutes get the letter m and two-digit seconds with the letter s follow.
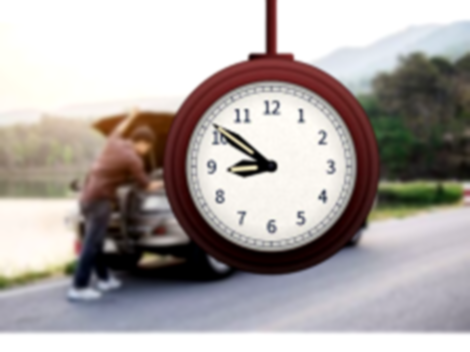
8h51
